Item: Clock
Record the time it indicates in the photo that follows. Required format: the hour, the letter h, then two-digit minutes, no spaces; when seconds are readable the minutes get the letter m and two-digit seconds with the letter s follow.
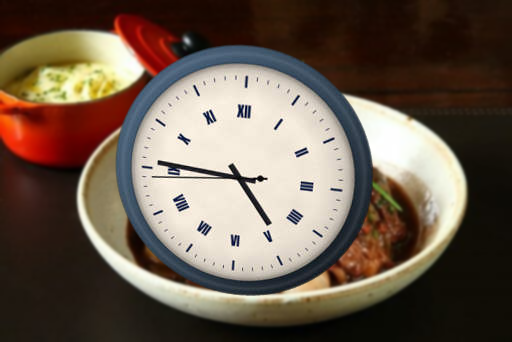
4h45m44s
